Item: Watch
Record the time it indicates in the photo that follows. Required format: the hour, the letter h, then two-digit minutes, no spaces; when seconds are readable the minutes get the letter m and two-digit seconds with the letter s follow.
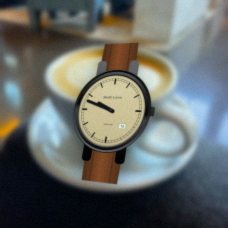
9h48
